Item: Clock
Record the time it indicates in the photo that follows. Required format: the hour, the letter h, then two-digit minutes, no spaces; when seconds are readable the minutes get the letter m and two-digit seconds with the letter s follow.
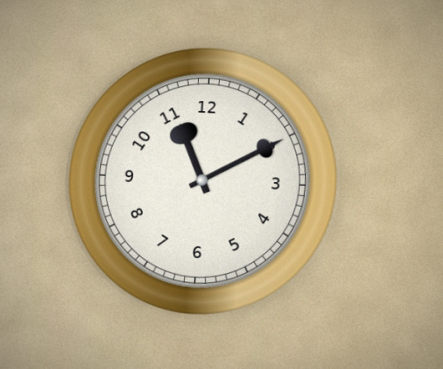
11h10
